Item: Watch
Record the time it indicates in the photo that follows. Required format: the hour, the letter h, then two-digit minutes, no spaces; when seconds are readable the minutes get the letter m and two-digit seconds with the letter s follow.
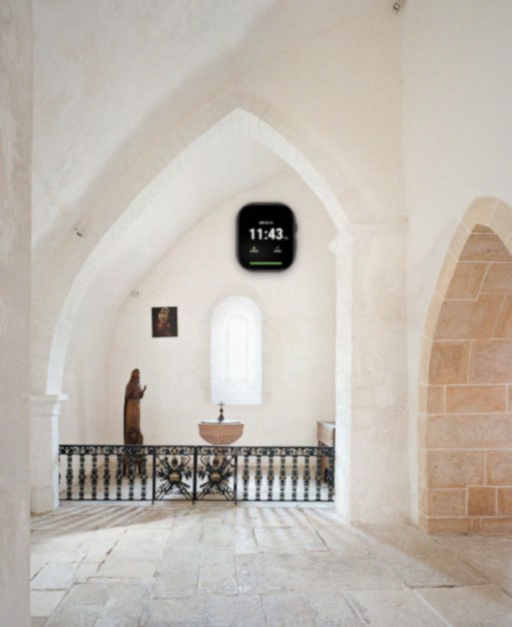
11h43
